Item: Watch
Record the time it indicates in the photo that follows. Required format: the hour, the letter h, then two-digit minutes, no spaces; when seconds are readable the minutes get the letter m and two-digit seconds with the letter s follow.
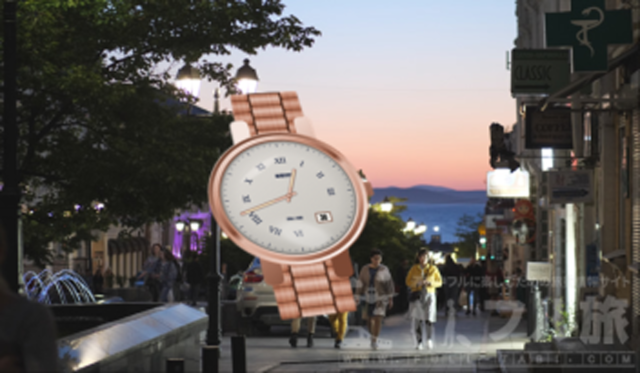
12h42
